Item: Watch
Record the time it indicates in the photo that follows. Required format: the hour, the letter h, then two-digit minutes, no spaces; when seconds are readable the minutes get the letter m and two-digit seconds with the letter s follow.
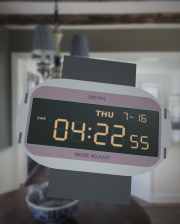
4h22m55s
